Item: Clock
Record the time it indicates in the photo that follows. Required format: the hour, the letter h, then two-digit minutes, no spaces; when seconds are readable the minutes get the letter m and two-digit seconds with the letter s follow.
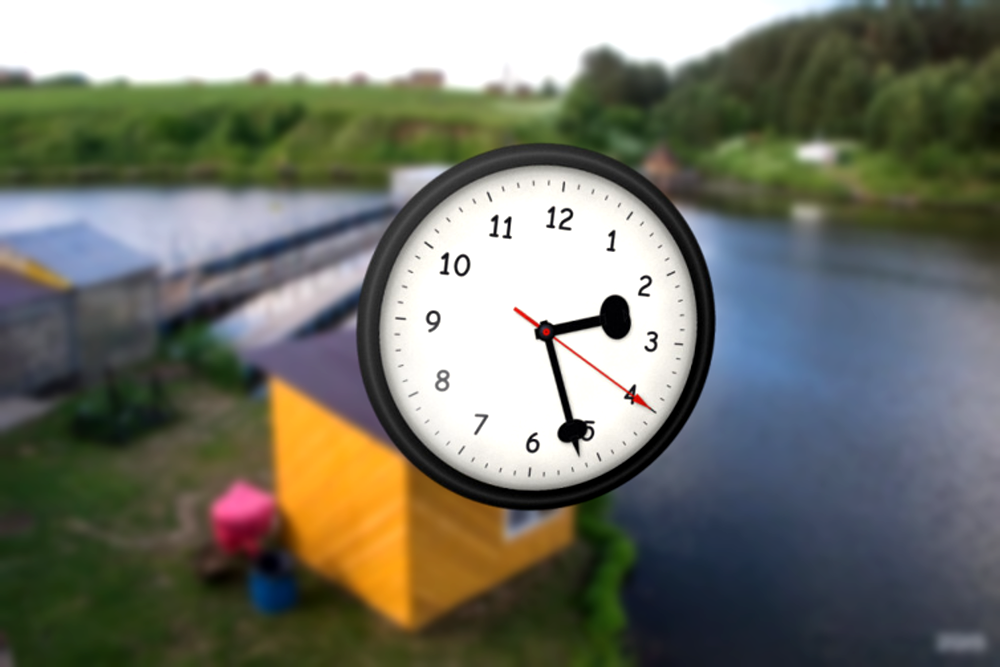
2h26m20s
